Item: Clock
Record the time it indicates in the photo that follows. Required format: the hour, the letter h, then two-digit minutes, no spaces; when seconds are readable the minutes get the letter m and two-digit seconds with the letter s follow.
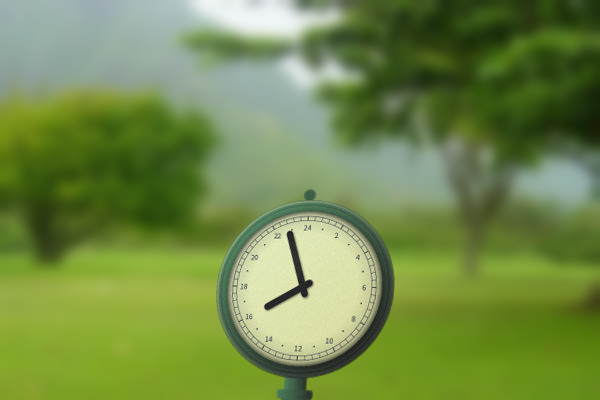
15h57
